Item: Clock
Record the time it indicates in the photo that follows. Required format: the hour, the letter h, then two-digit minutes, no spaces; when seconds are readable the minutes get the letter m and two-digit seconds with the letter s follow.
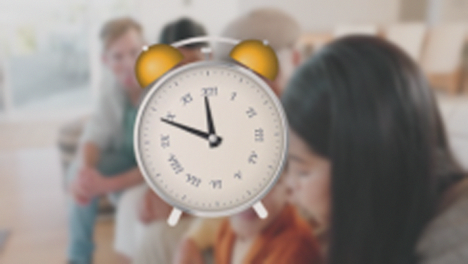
11h49
